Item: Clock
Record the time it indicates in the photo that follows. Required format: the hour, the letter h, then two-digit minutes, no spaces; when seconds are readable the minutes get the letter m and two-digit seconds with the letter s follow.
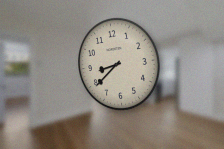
8h39
